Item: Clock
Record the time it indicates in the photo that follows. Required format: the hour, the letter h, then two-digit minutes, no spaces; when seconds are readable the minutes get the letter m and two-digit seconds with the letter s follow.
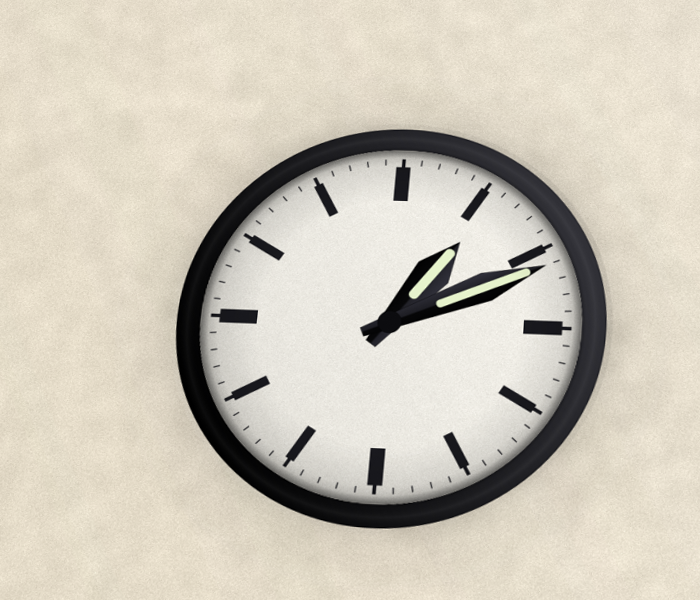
1h11
